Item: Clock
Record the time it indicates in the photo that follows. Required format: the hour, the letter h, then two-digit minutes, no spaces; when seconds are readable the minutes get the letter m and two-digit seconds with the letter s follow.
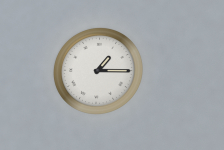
1h15
